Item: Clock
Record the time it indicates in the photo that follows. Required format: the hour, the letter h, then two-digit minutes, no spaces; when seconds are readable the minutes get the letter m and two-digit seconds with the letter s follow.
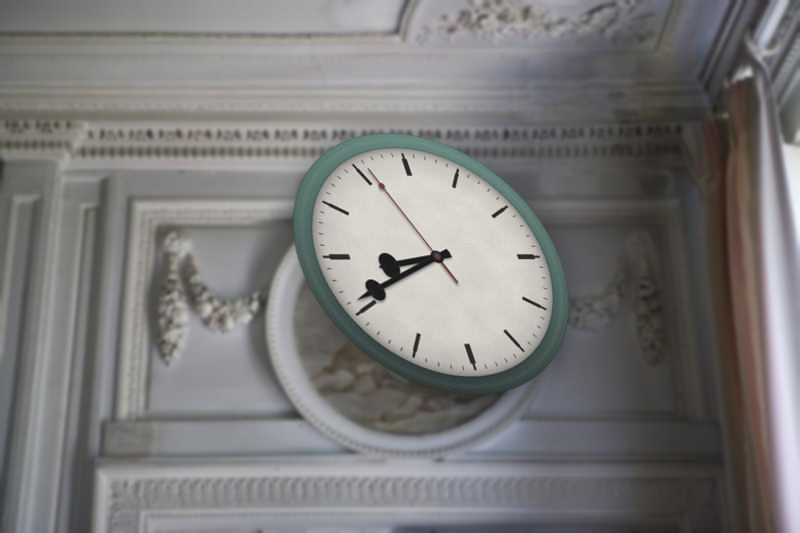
8h40m56s
